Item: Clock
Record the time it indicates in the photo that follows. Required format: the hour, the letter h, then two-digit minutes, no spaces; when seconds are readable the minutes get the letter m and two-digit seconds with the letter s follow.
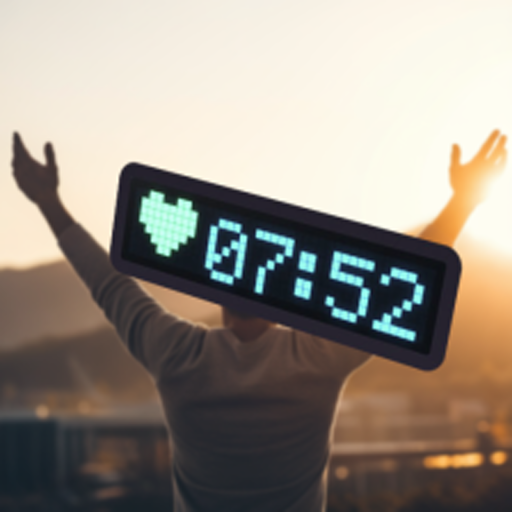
7h52
